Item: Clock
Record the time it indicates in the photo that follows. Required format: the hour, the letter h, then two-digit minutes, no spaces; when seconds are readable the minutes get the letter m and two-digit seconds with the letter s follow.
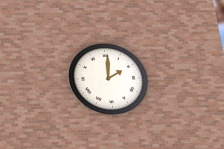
2h01
